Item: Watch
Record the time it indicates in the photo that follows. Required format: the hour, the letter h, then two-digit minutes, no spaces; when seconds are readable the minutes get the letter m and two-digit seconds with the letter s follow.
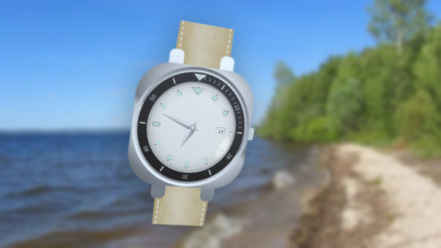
6h48
